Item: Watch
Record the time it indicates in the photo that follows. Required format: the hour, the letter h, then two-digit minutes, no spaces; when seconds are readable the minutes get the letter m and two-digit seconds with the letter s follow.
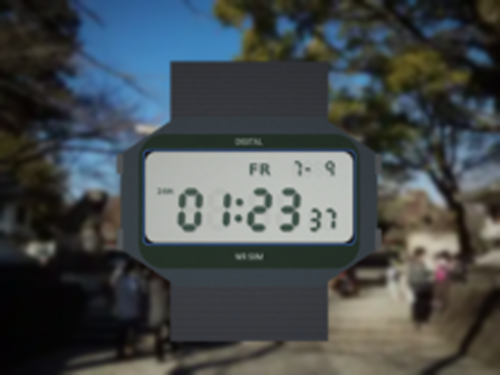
1h23m37s
